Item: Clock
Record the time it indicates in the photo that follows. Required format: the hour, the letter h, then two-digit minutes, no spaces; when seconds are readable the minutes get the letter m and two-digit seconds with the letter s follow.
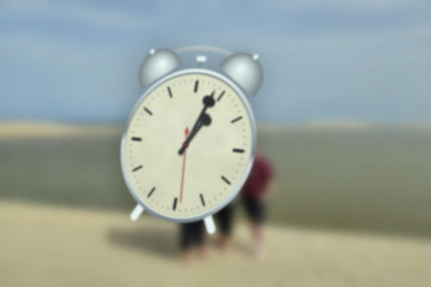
1h03m29s
